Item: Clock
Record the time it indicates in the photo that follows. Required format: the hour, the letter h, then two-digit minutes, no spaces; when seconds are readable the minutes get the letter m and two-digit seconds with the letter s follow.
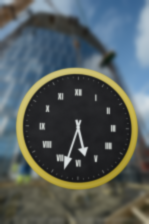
5h33
